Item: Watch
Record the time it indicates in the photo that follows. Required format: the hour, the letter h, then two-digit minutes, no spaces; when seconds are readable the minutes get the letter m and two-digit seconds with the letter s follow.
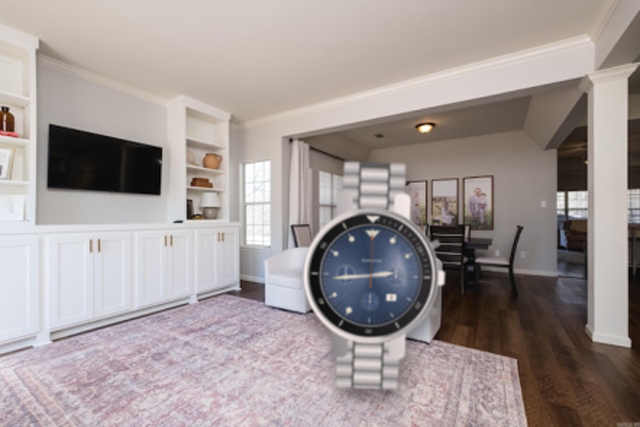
2h44
